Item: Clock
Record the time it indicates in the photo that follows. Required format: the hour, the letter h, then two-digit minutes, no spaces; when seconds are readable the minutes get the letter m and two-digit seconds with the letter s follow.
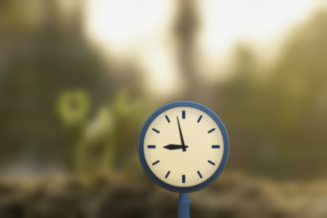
8h58
